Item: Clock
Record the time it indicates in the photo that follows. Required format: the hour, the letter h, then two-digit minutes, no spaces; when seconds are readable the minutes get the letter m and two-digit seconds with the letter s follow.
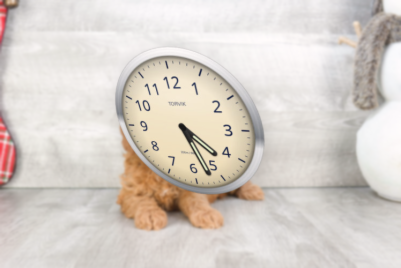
4h27
